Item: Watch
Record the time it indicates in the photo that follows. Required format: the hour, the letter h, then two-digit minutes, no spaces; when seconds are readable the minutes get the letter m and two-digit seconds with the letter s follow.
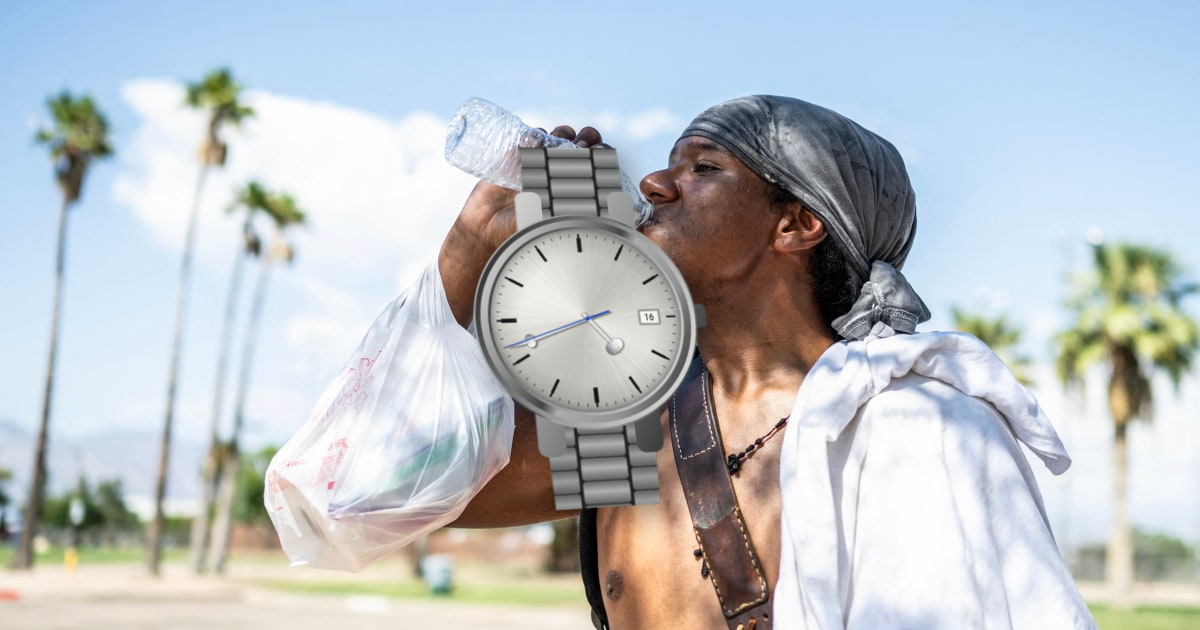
4h41m42s
